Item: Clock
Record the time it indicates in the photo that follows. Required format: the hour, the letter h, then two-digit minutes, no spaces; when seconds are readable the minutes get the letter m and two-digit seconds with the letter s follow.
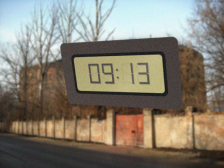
9h13
